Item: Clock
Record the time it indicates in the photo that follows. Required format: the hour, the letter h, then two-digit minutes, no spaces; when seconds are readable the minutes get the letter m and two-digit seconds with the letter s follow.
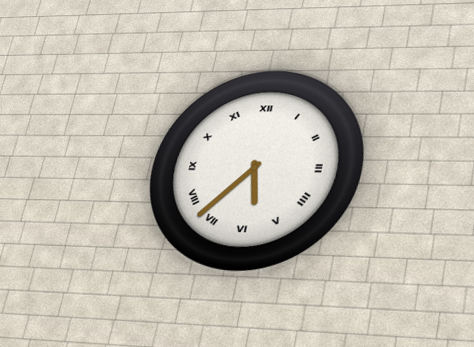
5h37
